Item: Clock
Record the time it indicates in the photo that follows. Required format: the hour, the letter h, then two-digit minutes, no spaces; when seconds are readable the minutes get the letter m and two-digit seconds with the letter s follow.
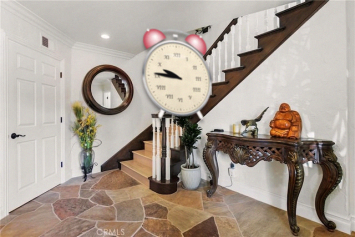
9h46
